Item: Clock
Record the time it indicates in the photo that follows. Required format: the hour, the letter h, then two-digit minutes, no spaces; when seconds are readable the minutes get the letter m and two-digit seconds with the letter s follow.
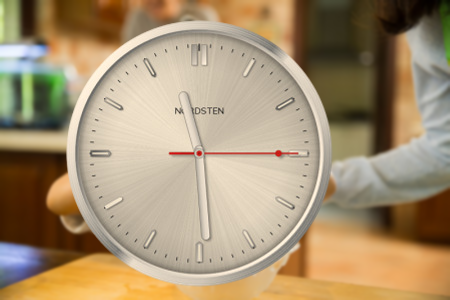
11h29m15s
